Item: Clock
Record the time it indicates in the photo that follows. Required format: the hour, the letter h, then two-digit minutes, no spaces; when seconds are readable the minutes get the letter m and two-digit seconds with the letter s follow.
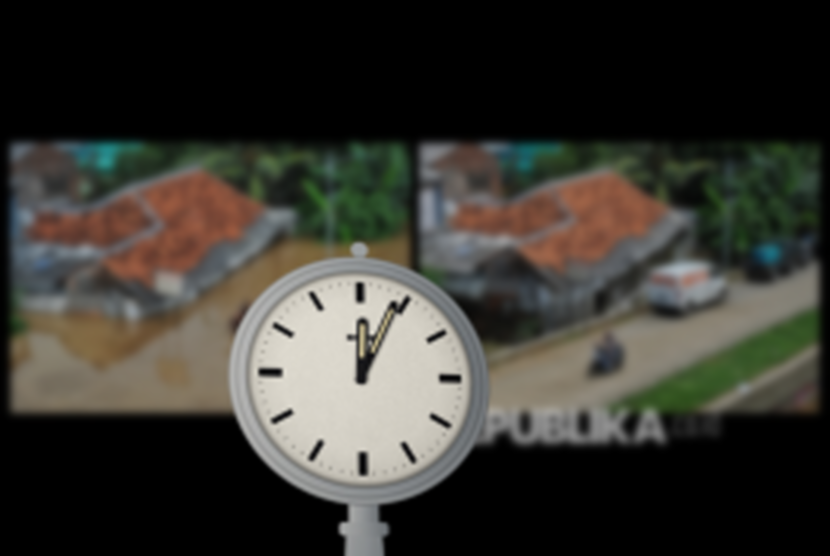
12h04
